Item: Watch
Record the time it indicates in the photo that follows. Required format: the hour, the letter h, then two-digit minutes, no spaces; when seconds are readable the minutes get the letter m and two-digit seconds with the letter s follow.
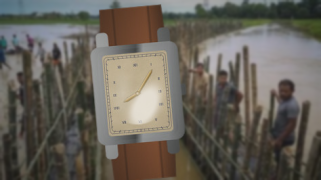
8h06
